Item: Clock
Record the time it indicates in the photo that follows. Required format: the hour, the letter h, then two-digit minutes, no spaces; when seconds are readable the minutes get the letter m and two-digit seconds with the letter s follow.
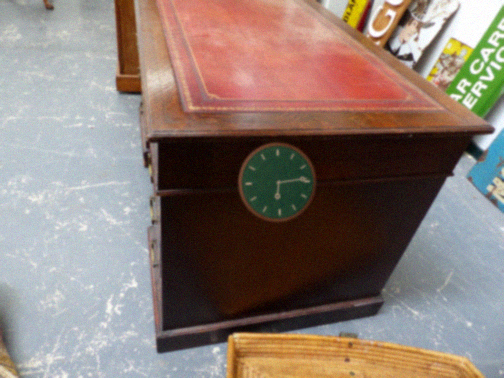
6h14
